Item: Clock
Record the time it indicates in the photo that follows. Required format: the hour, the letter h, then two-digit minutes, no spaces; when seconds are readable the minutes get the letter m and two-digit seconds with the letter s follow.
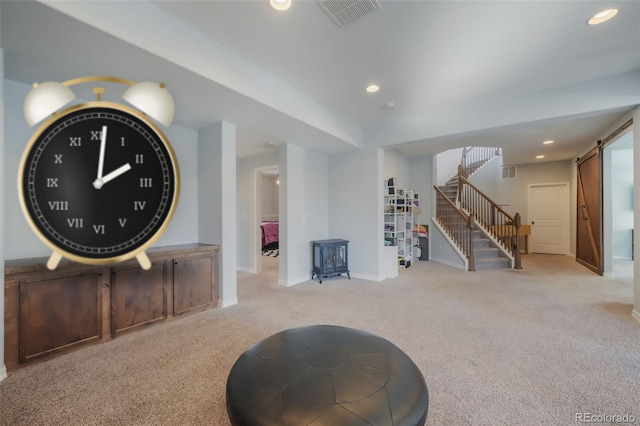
2h01
